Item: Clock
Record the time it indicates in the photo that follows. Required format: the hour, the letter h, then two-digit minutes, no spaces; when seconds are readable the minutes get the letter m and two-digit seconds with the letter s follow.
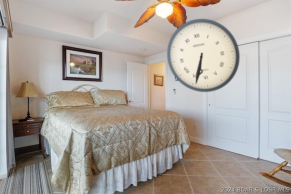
6h34
